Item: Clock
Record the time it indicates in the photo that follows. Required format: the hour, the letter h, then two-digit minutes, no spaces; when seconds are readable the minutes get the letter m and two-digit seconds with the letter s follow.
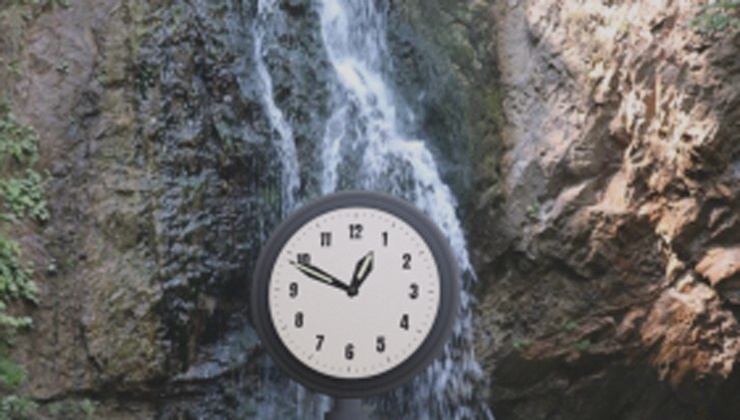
12h49
